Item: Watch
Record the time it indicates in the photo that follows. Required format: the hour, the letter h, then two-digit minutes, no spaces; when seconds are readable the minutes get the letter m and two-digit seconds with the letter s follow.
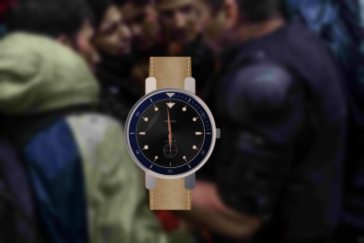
5h59
